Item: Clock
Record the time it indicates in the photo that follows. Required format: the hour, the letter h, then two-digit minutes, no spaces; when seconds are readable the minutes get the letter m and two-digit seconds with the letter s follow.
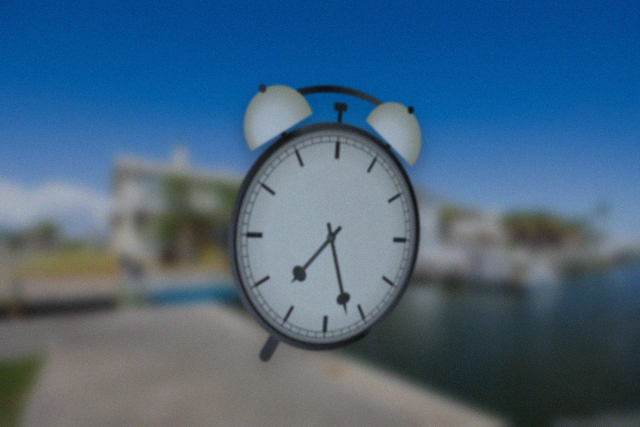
7h27
